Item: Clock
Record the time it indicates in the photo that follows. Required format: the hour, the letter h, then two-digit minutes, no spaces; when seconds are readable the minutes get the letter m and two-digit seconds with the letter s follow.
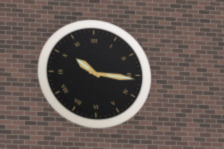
10h16
